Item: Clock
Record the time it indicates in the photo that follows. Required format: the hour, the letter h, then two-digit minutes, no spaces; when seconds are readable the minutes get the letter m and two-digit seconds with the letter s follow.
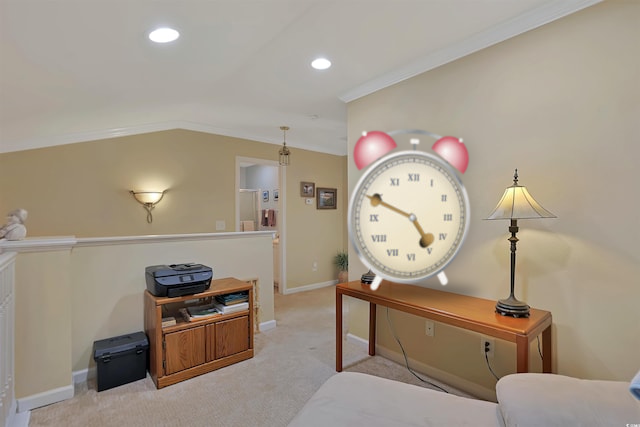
4h49
